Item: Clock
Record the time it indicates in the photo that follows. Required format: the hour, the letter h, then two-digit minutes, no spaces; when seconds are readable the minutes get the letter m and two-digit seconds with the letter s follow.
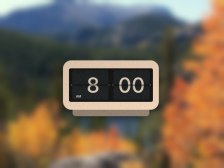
8h00
